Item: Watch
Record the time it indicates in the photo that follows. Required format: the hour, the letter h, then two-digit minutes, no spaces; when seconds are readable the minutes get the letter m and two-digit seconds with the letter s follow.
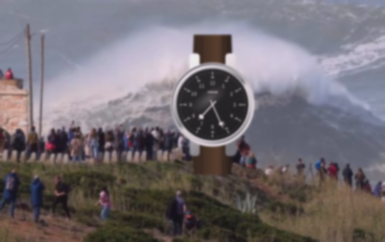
7h26
